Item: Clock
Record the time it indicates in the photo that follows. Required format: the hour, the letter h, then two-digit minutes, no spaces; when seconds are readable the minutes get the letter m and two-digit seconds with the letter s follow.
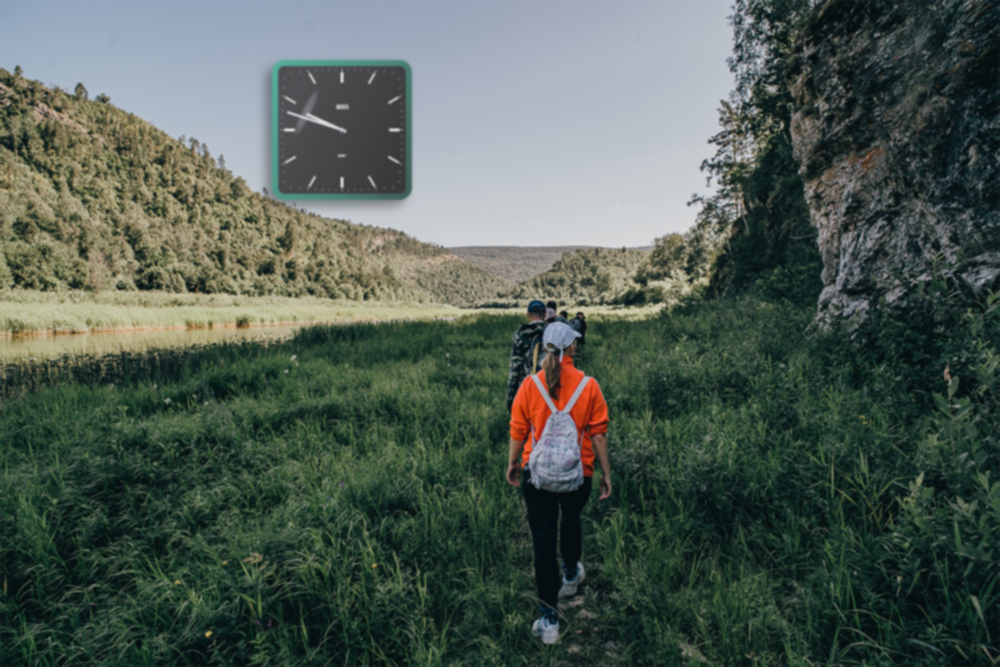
9h48
